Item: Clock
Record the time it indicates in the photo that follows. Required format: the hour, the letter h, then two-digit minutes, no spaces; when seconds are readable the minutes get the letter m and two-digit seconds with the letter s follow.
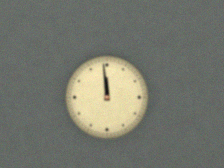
11h59
